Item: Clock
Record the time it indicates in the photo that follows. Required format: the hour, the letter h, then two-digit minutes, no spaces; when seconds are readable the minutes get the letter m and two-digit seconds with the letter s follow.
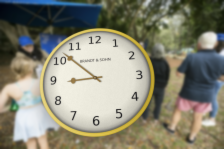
8h52
